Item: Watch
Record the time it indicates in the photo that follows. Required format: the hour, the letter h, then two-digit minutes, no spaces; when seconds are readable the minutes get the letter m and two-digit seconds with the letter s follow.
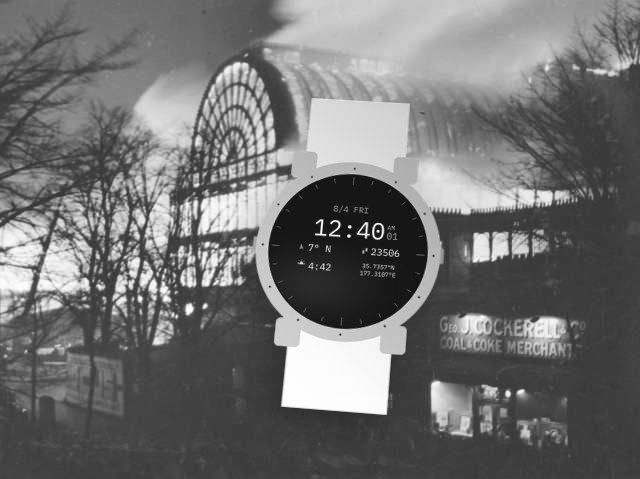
12h40m01s
